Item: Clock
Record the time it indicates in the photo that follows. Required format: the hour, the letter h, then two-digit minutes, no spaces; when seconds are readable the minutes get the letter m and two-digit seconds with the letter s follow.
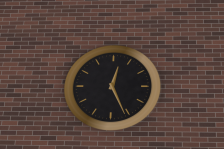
12h26
